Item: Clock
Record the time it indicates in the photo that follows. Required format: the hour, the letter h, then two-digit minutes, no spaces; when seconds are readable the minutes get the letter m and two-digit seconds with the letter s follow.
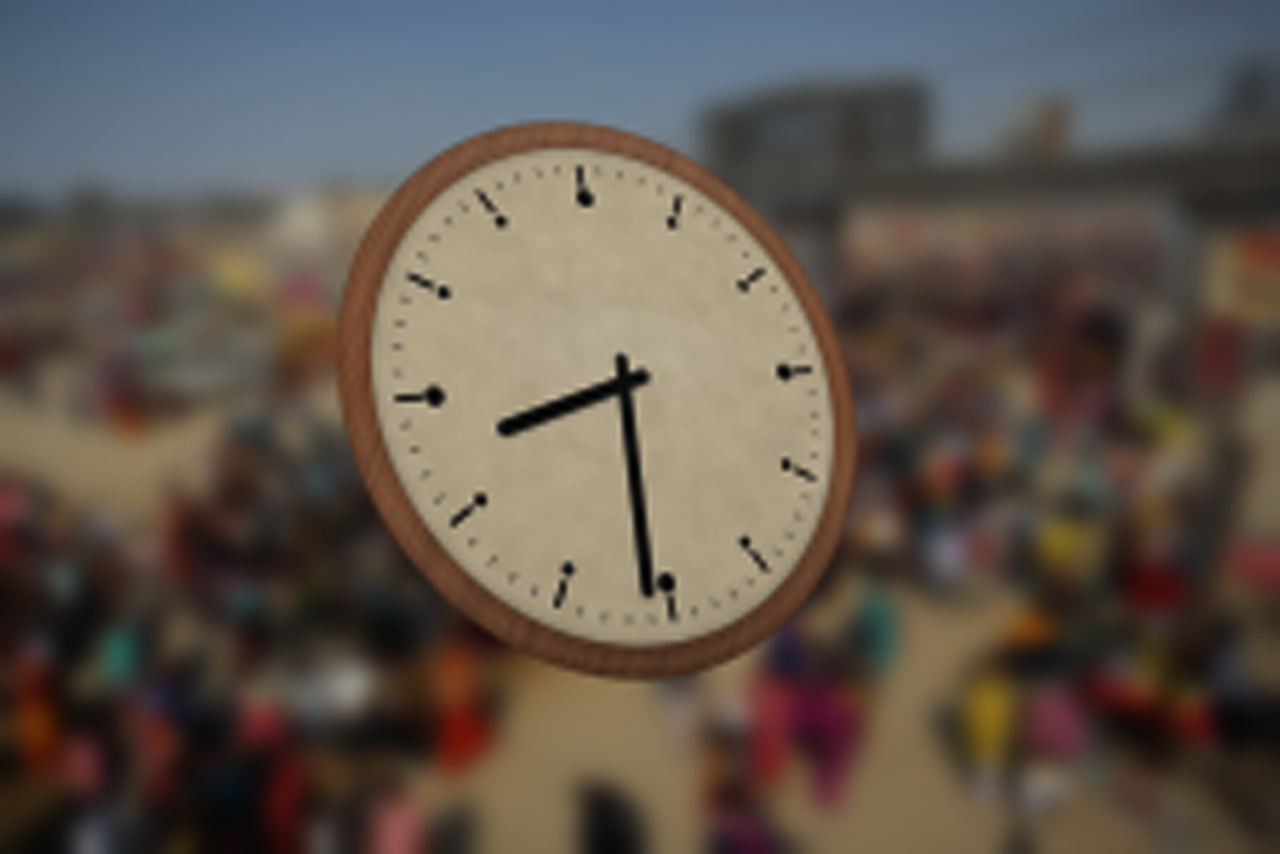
8h31
